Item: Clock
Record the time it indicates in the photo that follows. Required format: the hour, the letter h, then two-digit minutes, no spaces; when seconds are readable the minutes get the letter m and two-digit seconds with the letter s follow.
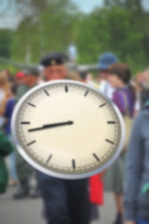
8h43
